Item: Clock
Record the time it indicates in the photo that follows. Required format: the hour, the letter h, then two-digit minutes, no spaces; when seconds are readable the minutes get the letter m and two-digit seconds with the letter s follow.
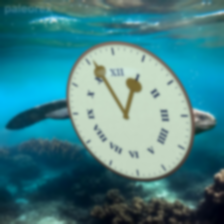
12h56
